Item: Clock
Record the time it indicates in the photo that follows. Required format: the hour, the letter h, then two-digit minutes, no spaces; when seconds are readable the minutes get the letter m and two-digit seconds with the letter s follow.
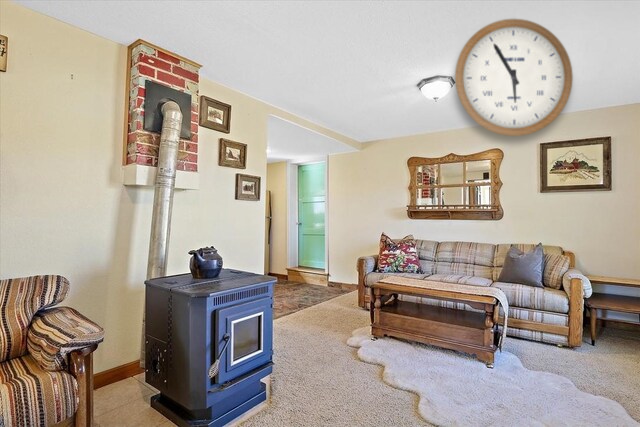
5h55
